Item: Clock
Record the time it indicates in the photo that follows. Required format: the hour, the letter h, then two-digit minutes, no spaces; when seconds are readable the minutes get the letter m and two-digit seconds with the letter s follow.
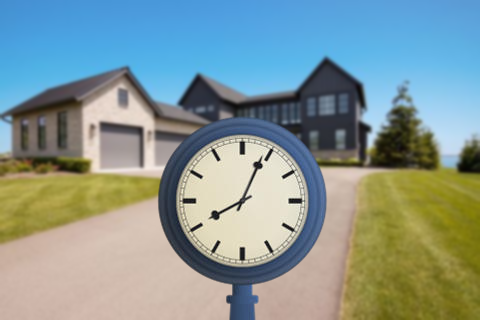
8h04
